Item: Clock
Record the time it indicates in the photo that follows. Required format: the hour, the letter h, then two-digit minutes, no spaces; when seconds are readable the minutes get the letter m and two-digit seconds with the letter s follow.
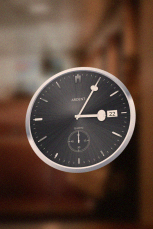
3h05
